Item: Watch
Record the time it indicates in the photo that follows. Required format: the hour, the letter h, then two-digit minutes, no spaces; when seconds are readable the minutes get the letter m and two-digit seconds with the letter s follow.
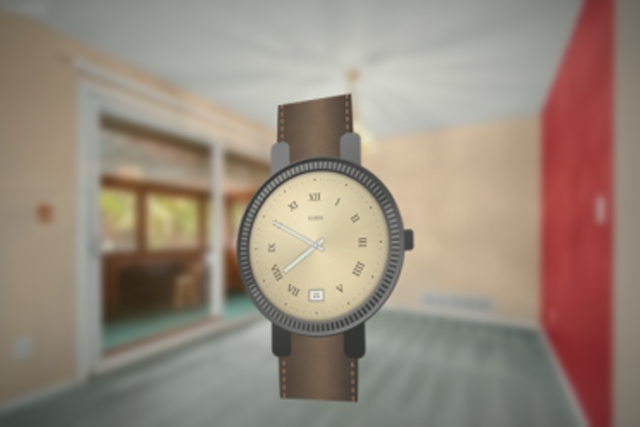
7h50
